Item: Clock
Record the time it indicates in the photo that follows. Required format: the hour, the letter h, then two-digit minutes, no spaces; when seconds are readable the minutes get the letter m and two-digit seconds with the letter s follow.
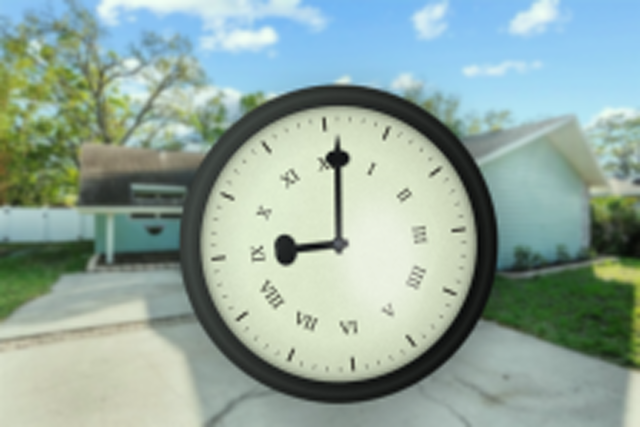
9h01
